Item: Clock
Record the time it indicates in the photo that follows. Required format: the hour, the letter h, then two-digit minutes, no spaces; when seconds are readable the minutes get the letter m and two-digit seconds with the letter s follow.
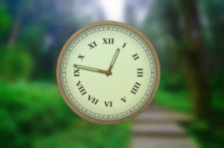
12h47
